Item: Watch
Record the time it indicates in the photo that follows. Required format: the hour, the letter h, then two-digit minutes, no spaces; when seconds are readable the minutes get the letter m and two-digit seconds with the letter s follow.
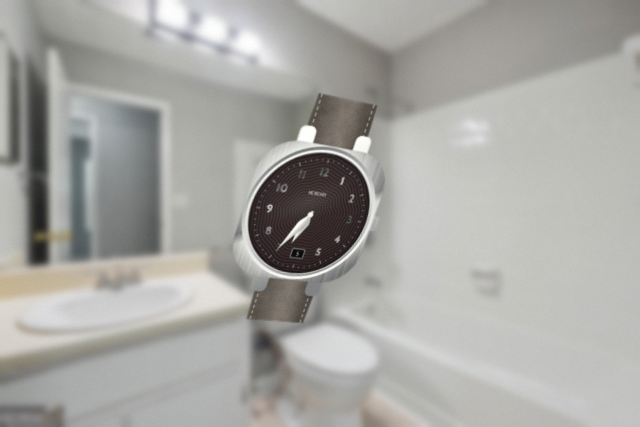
6h35
